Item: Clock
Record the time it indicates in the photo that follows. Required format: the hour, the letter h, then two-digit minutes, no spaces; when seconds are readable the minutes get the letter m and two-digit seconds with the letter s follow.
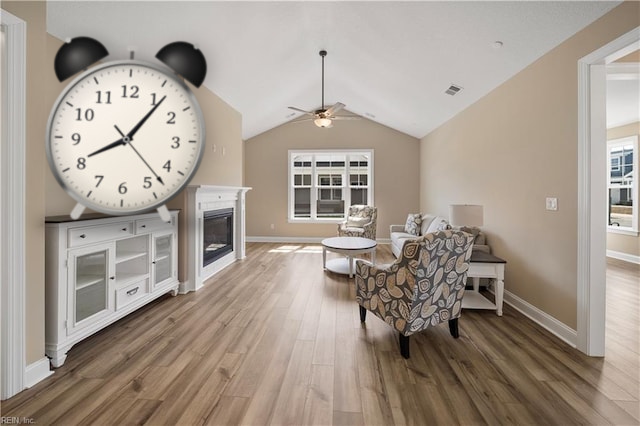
8h06m23s
